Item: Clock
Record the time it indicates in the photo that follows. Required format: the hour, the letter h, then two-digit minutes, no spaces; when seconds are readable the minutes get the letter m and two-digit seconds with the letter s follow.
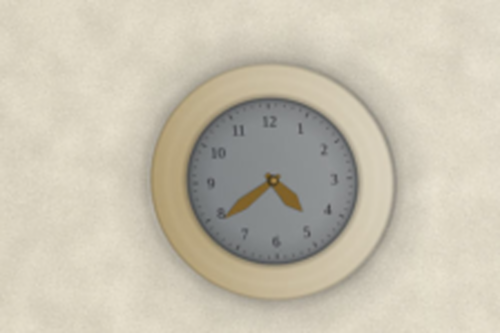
4h39
